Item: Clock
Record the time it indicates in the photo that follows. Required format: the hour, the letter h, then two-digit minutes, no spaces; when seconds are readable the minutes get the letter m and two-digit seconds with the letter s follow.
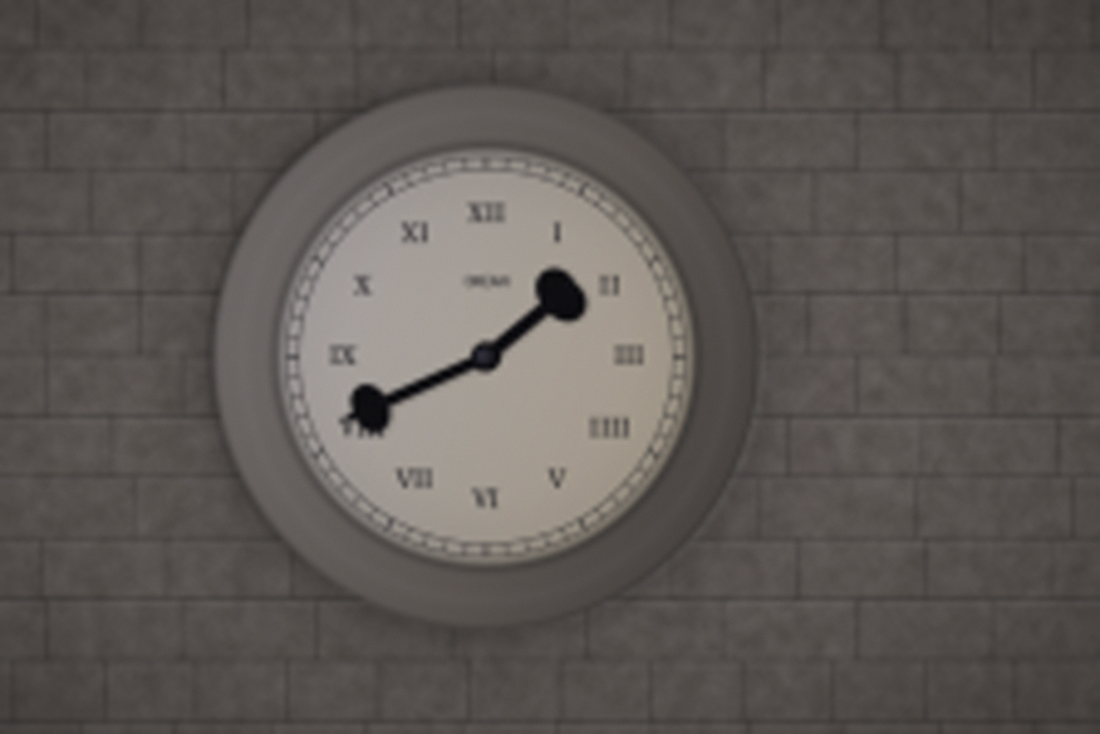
1h41
